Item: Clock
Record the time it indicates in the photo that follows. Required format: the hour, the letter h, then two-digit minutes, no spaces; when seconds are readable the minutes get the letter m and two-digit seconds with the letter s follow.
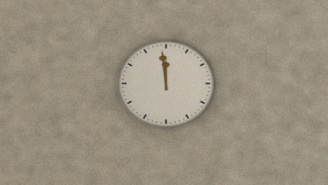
11h59
